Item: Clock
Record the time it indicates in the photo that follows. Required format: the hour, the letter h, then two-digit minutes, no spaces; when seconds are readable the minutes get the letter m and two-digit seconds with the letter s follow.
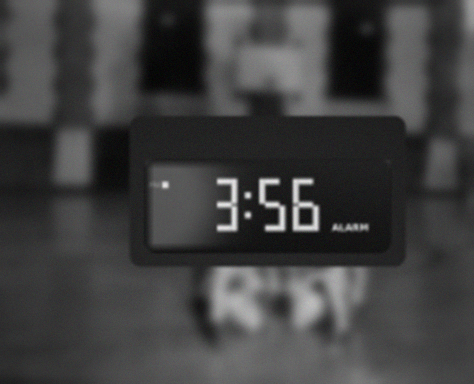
3h56
